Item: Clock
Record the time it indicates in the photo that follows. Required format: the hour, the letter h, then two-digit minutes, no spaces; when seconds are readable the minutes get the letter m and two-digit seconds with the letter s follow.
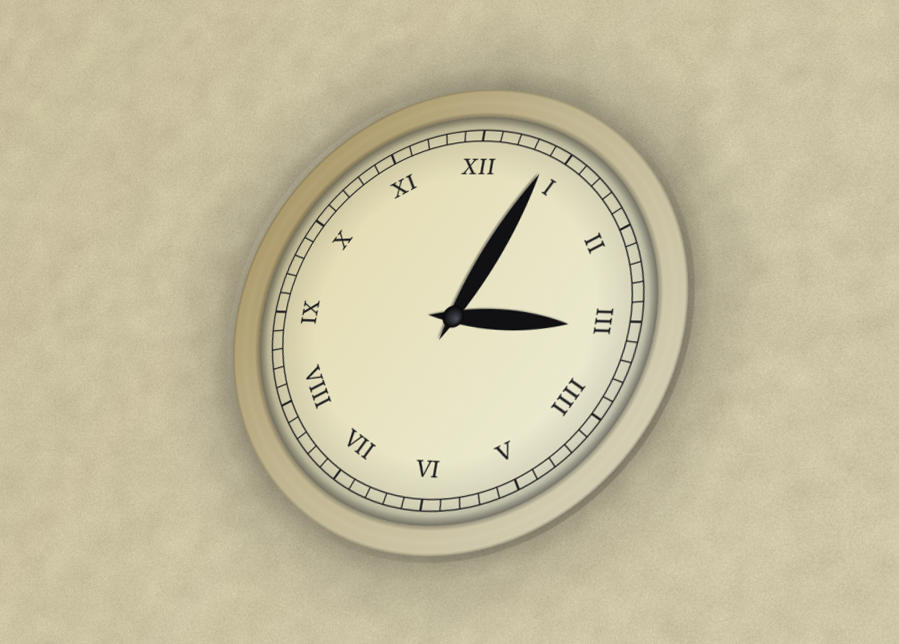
3h04
